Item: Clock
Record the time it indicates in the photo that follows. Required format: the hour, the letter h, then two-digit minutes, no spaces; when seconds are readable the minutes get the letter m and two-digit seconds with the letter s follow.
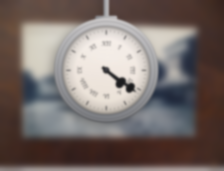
4h21
